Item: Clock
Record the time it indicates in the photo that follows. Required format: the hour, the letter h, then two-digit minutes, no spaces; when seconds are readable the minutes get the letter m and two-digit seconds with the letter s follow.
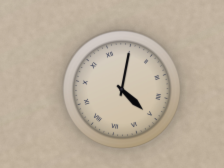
5h05
